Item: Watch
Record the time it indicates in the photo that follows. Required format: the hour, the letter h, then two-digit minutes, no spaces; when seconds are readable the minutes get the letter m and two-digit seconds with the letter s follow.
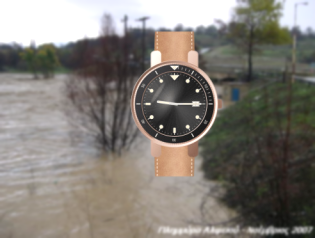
9h15
